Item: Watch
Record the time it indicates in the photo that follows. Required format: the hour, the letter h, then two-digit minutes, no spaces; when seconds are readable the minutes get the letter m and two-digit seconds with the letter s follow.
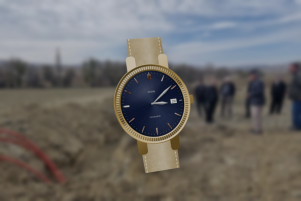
3h09
